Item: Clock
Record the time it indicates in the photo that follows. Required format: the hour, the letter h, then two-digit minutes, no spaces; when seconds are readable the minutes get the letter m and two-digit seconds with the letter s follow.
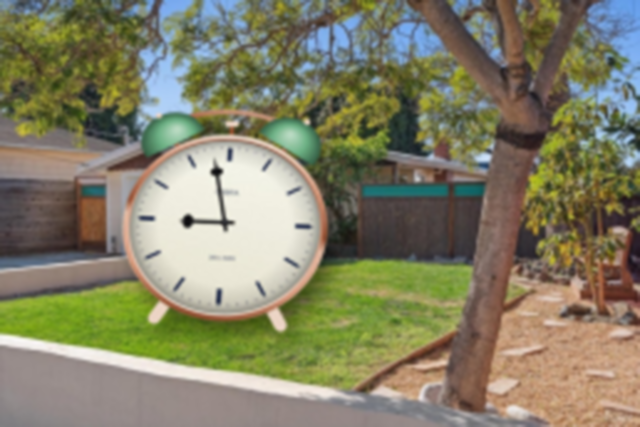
8h58
